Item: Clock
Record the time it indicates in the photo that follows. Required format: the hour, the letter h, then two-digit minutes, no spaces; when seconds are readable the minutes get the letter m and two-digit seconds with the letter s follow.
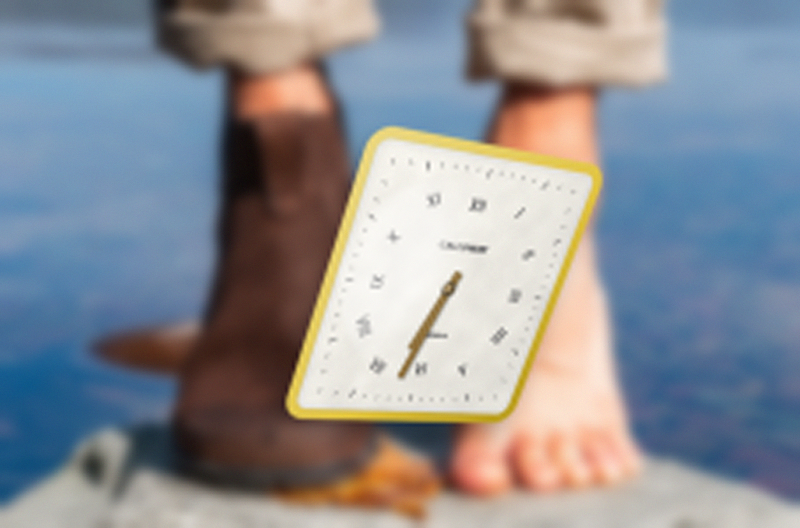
6h32
